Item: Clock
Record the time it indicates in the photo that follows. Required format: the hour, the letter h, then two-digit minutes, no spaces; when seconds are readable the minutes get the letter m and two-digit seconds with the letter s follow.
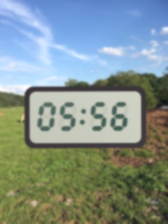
5h56
